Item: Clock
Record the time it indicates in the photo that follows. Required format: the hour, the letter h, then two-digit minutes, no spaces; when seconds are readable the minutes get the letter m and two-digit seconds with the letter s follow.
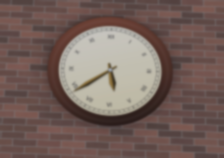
5h39
